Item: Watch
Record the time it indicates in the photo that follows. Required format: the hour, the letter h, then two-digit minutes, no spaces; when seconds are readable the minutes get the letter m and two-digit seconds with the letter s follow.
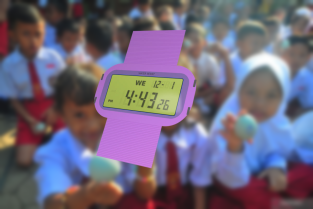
4h43m26s
